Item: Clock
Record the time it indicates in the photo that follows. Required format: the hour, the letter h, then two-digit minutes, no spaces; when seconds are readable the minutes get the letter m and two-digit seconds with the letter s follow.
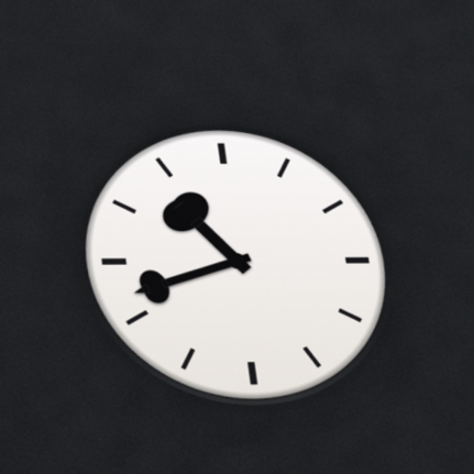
10h42
